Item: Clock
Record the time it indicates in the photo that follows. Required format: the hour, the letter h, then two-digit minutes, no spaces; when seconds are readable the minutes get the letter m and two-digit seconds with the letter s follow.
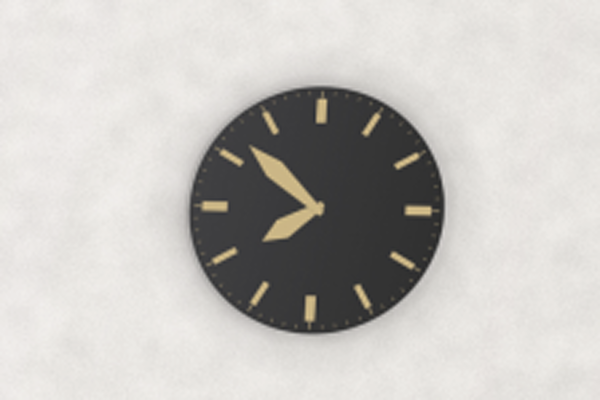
7h52
